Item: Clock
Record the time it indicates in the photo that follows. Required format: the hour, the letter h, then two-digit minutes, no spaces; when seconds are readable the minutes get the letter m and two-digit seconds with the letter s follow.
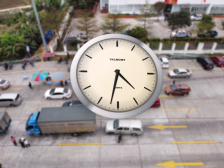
4h32
